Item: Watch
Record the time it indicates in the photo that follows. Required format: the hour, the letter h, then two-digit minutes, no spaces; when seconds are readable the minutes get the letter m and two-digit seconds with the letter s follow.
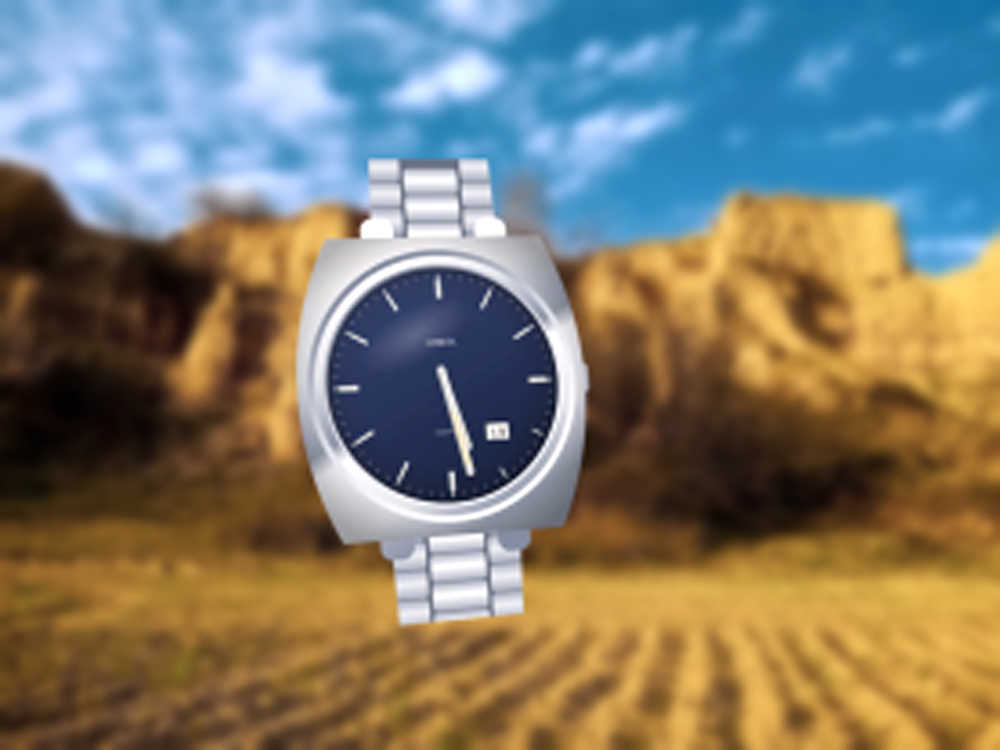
5h28
